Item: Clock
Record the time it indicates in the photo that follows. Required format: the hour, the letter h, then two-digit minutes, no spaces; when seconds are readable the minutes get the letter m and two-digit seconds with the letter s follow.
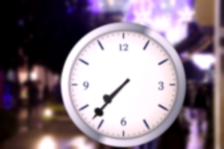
7h37
